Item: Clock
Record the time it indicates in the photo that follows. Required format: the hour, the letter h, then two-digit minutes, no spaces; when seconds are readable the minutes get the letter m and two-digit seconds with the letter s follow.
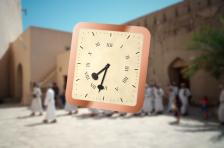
7h32
